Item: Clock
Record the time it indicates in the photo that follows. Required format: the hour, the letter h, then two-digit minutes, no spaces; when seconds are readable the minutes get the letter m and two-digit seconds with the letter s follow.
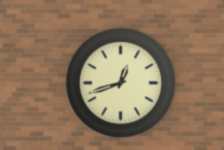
12h42
